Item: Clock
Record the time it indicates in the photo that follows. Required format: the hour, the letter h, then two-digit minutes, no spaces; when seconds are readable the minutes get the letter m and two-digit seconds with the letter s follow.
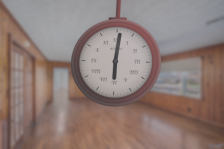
6h01
